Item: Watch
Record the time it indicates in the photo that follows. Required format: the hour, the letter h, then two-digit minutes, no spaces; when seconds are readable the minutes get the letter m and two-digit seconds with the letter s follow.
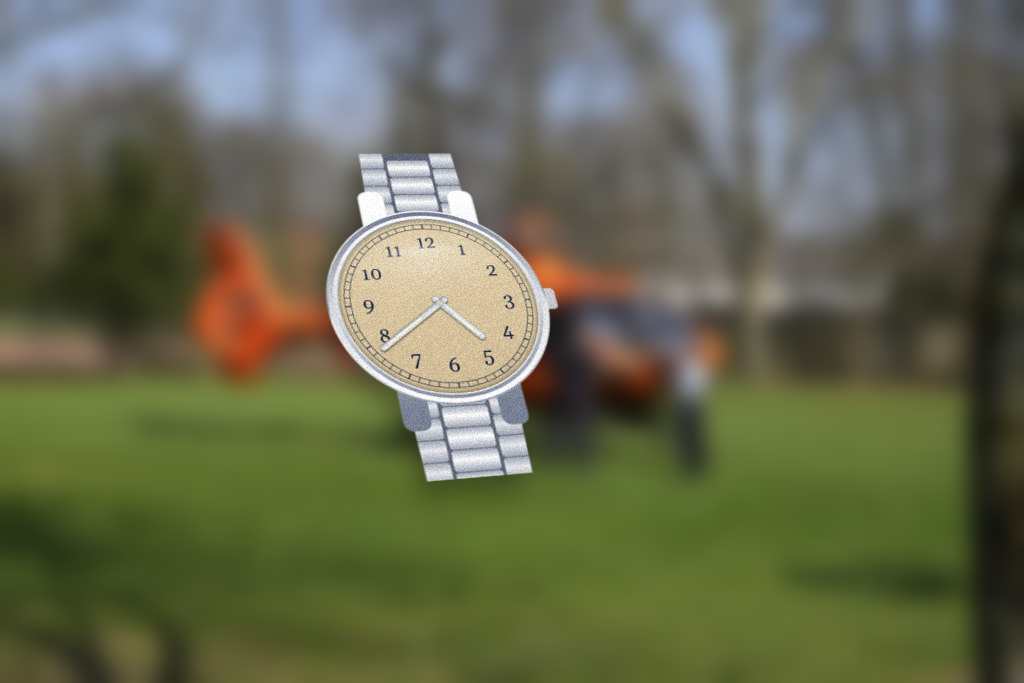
4h39
